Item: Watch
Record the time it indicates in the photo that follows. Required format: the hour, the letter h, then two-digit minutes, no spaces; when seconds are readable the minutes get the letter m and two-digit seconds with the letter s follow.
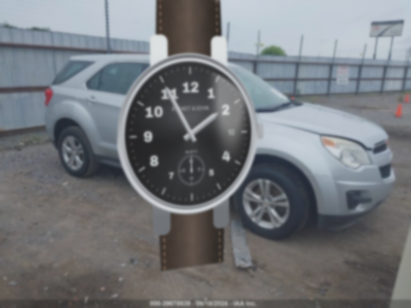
1h55
